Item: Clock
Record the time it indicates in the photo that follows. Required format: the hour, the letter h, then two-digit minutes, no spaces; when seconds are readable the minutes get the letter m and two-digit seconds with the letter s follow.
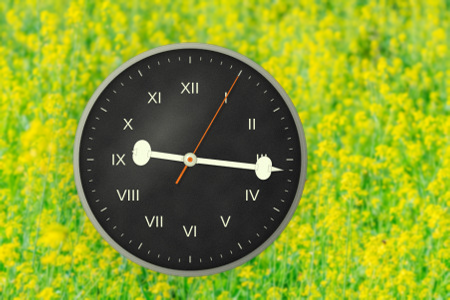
9h16m05s
